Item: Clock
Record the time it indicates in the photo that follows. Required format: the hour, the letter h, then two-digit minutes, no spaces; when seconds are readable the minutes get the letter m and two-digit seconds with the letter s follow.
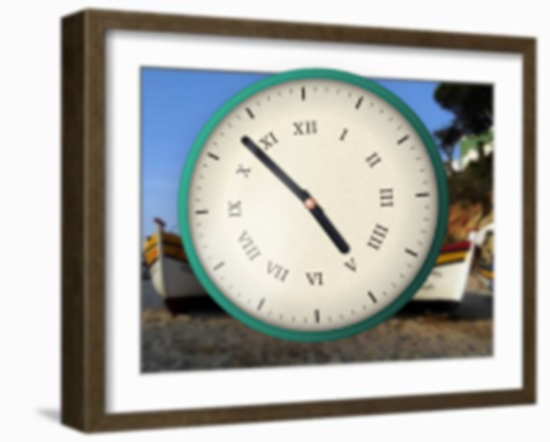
4h53
